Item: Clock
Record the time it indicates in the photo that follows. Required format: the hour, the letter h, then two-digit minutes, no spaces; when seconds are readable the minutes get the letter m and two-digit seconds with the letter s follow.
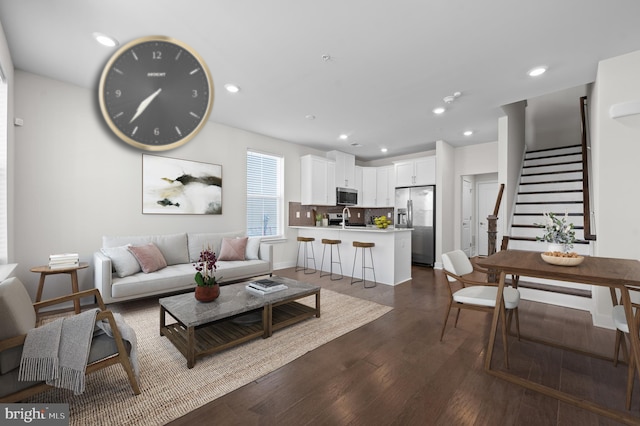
7h37
